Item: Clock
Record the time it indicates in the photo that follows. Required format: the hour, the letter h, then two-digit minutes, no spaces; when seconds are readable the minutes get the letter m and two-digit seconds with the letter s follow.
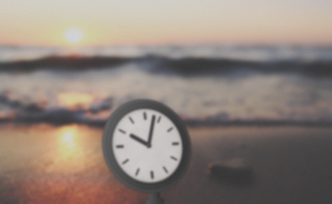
10h03
